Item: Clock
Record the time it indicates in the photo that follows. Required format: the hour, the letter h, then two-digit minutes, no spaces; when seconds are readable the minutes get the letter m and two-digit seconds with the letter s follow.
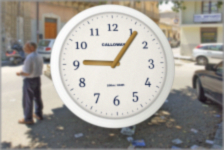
9h06
